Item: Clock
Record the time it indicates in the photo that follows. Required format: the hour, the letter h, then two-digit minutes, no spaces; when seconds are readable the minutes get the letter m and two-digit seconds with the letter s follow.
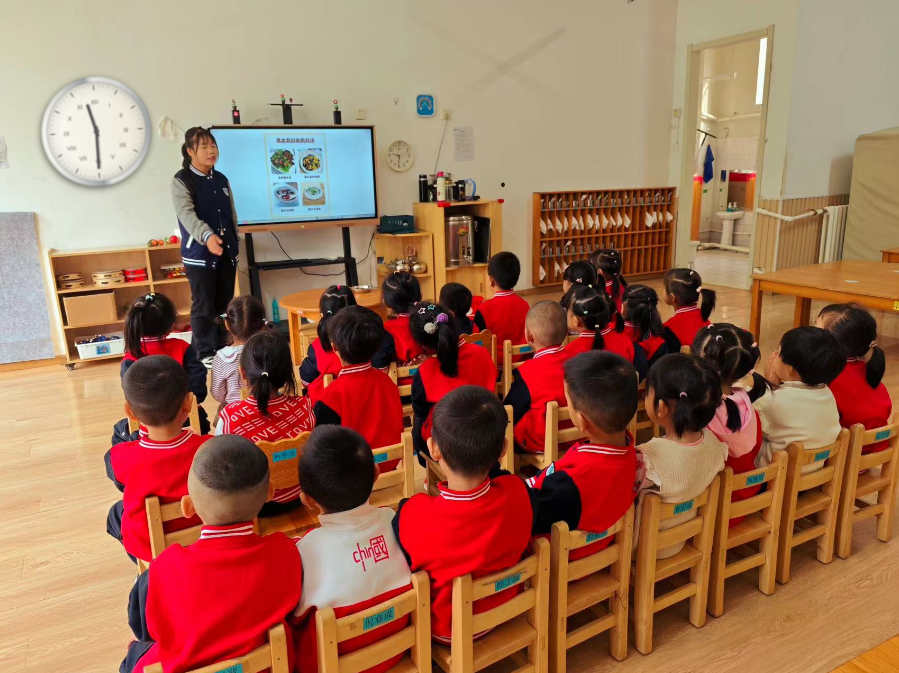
11h30
